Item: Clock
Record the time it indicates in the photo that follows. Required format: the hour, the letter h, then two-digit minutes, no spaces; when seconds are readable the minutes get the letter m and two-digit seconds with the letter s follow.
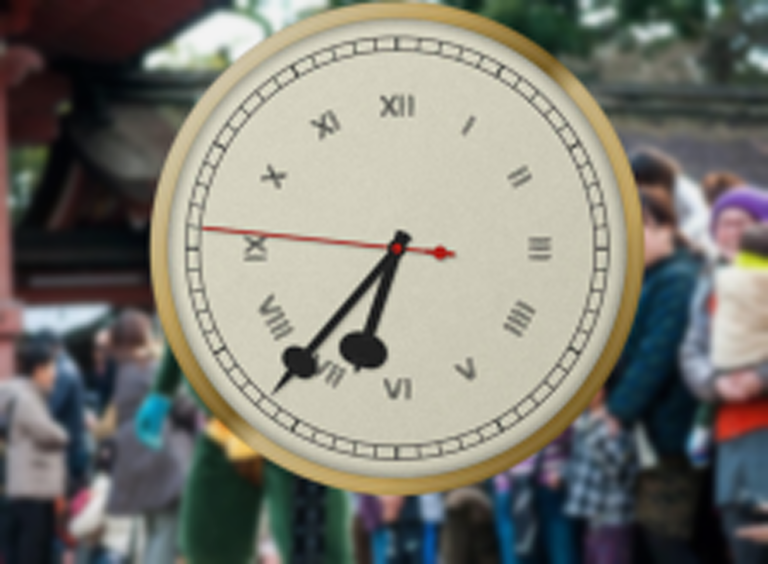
6h36m46s
